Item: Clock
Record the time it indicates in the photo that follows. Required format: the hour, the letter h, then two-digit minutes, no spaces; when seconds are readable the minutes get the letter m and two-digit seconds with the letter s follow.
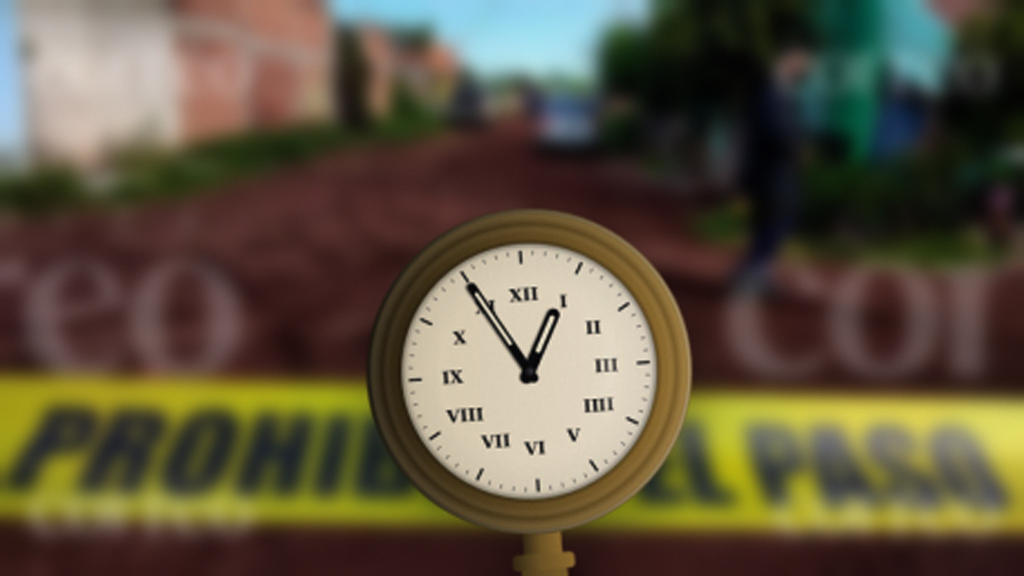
12h55
